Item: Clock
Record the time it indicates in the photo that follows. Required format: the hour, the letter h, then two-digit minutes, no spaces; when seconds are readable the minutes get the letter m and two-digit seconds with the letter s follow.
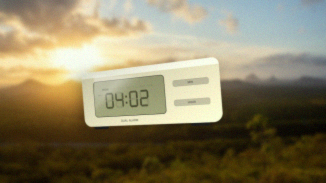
4h02
